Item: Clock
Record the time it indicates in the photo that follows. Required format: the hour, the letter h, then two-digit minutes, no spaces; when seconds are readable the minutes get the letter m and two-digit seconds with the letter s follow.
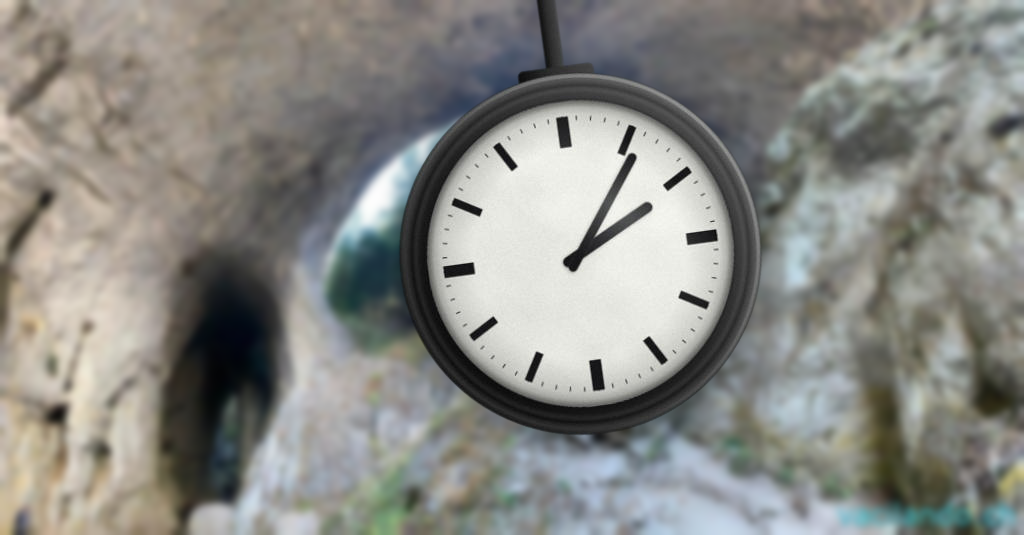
2h06
